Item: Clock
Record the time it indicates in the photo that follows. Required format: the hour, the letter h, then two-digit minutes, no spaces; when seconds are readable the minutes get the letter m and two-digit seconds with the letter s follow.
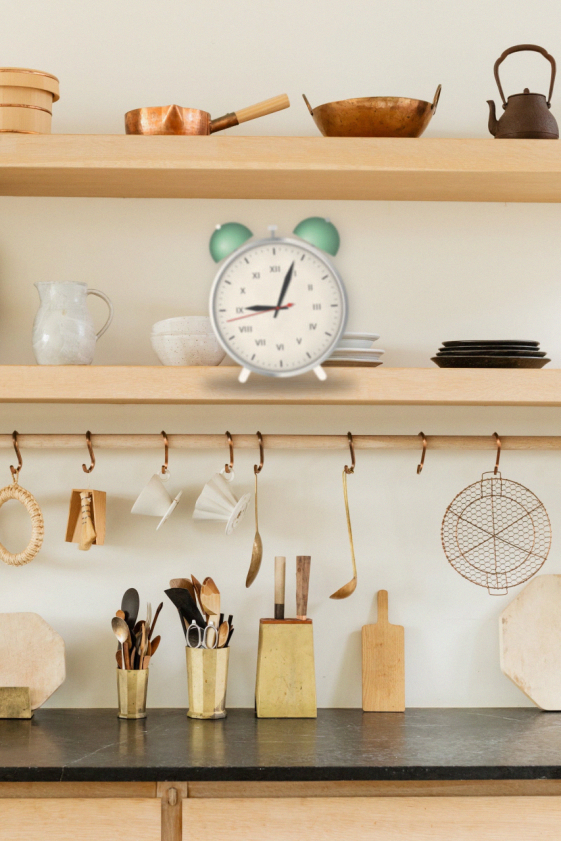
9h03m43s
